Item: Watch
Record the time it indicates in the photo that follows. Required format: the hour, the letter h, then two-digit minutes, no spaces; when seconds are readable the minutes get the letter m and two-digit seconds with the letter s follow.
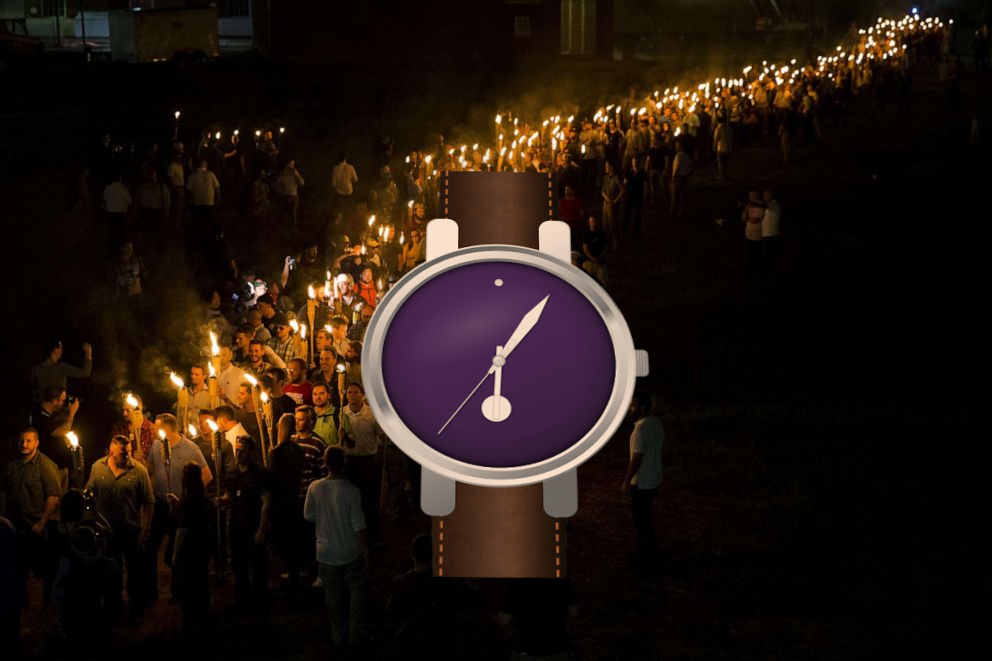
6h05m36s
